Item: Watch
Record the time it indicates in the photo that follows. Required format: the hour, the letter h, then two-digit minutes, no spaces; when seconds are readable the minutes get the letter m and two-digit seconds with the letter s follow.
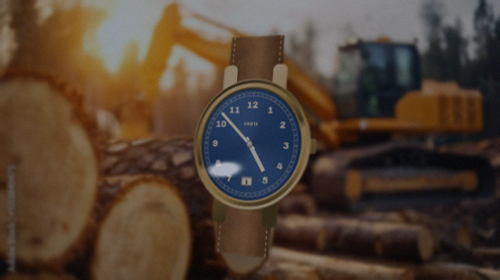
4h52
